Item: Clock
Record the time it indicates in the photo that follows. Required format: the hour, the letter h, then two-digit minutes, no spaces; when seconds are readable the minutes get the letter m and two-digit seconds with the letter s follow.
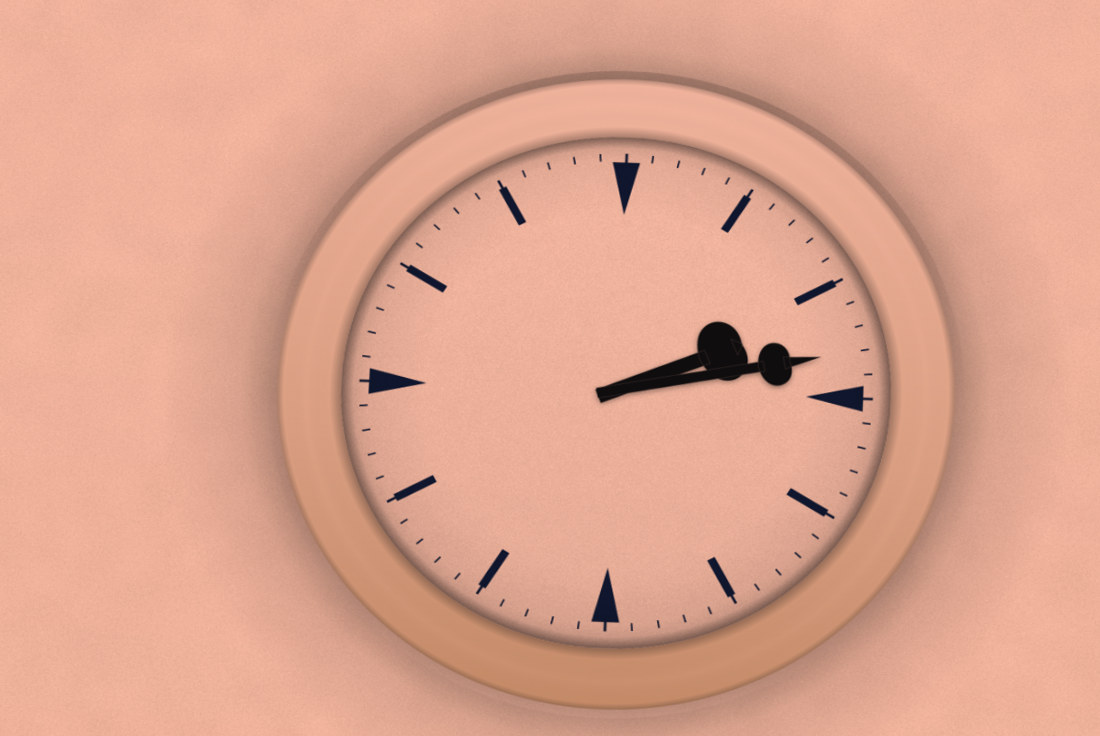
2h13
